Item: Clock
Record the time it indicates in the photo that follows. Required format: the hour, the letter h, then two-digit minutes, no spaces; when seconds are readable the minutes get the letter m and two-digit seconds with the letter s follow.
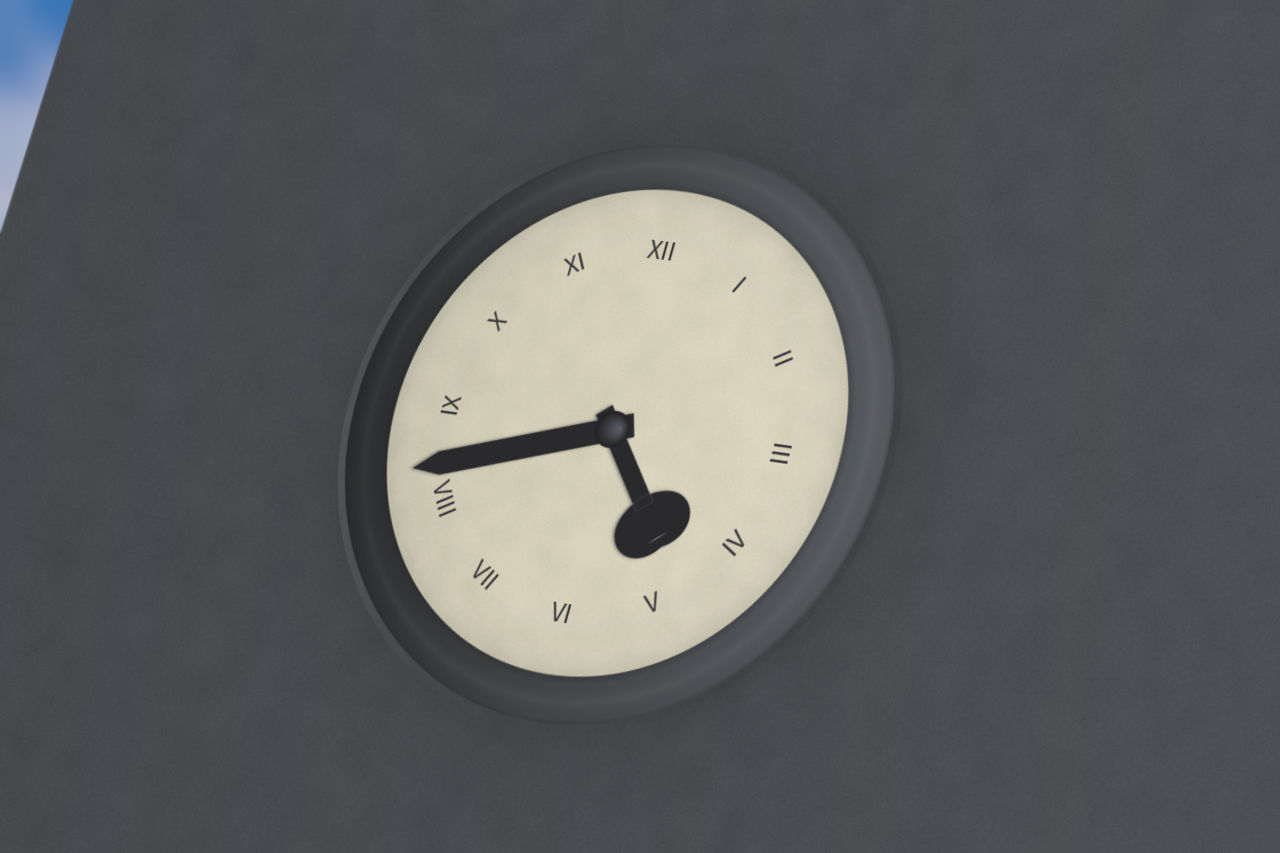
4h42
